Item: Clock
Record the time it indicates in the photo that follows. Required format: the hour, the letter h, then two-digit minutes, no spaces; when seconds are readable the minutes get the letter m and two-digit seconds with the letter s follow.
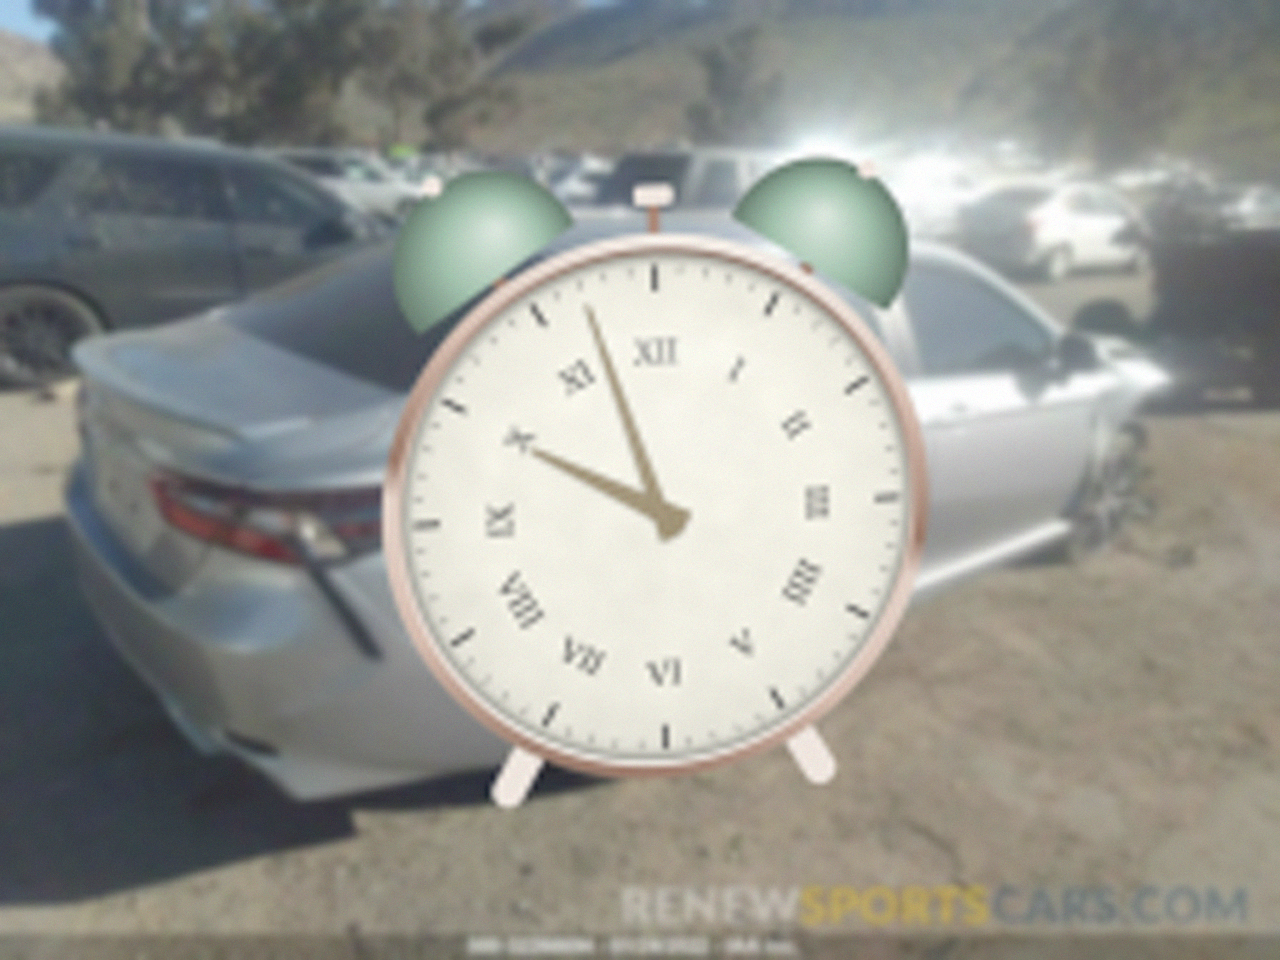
9h57
